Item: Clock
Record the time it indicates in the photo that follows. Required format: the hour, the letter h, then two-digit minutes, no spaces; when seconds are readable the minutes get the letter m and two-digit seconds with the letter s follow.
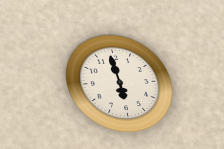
5h59
